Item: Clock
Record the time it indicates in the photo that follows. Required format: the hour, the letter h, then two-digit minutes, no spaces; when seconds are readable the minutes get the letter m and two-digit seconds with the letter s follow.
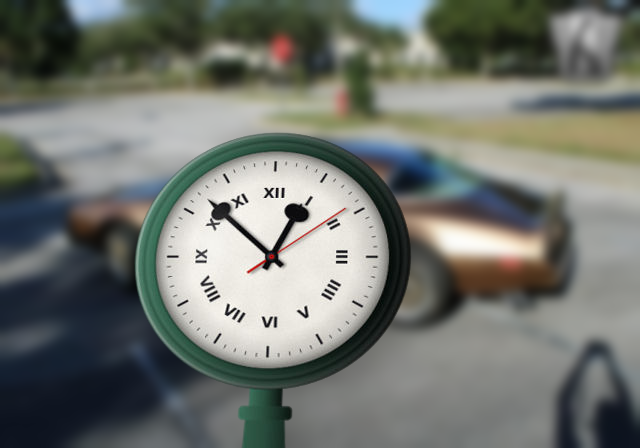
12h52m09s
